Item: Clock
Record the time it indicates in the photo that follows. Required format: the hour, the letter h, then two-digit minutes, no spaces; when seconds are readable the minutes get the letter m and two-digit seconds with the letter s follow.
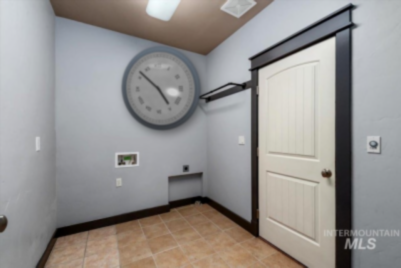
4h52
